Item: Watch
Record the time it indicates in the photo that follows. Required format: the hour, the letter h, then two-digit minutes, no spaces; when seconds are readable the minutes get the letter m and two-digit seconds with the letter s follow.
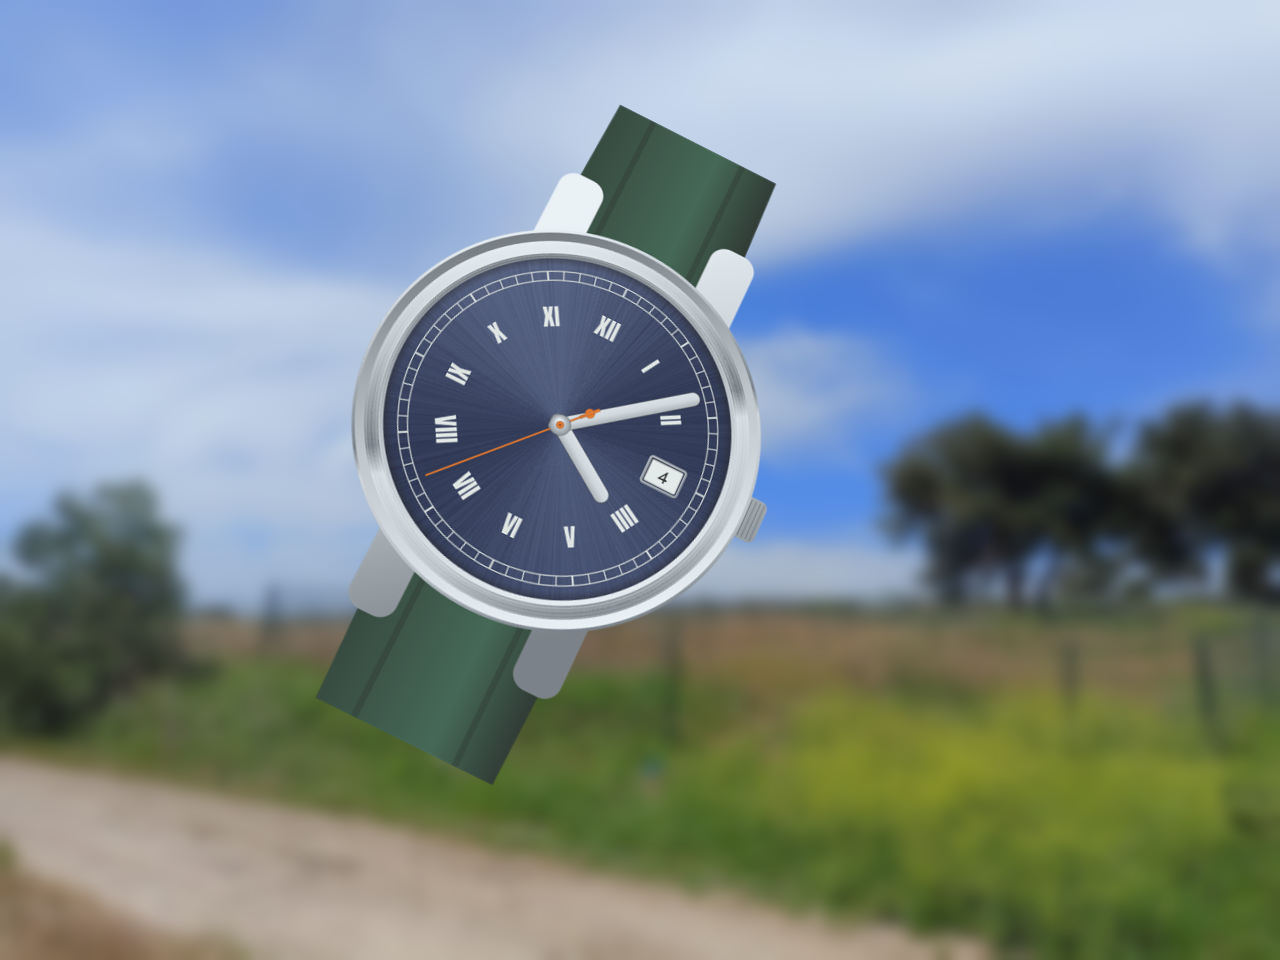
4h08m37s
